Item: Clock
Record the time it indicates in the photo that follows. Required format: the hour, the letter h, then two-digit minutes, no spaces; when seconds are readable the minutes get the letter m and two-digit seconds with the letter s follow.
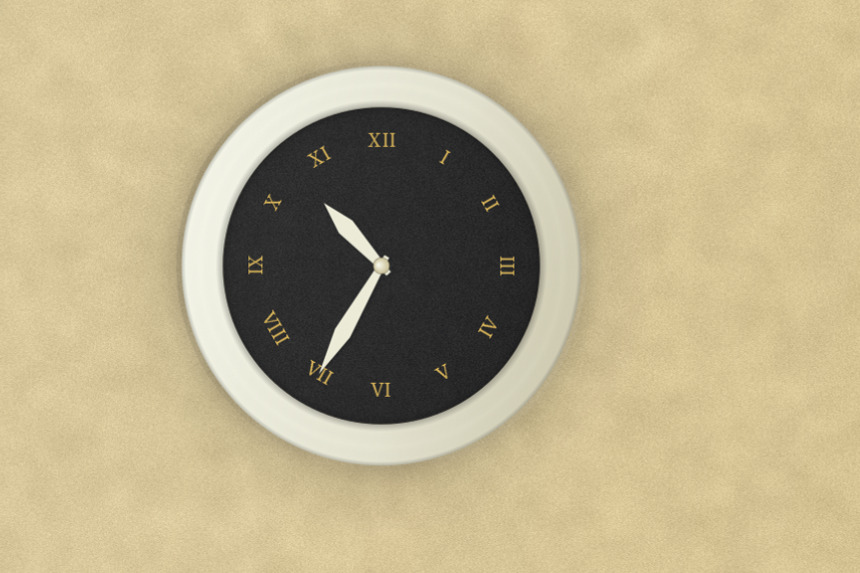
10h35
